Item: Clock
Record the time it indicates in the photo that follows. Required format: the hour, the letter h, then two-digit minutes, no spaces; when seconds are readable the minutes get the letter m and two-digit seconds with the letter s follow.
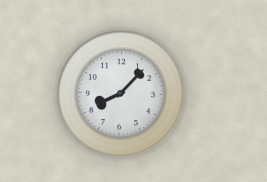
8h07
